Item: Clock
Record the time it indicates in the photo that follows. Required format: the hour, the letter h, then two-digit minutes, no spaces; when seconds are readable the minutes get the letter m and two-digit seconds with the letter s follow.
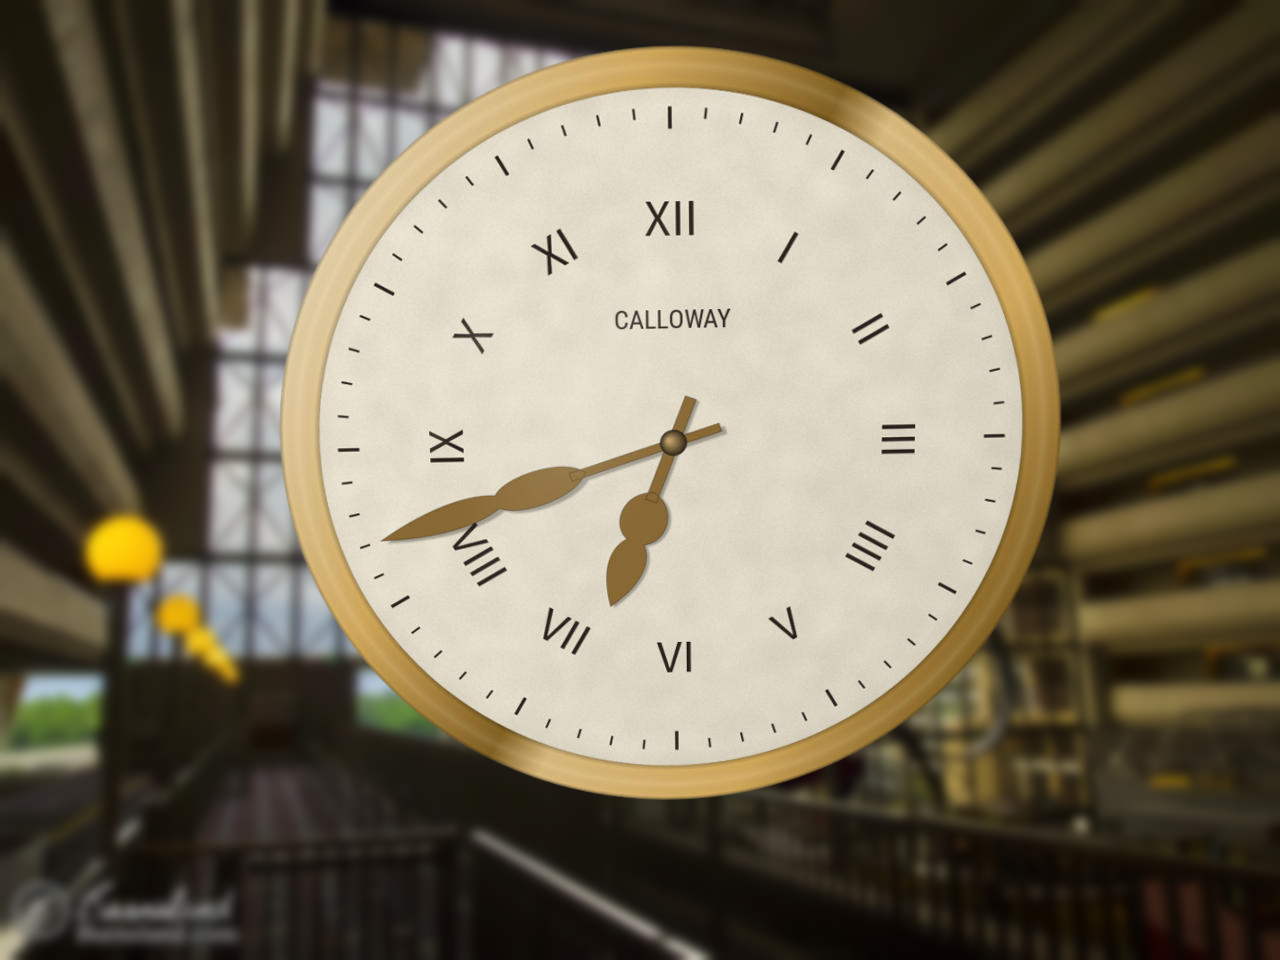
6h42
